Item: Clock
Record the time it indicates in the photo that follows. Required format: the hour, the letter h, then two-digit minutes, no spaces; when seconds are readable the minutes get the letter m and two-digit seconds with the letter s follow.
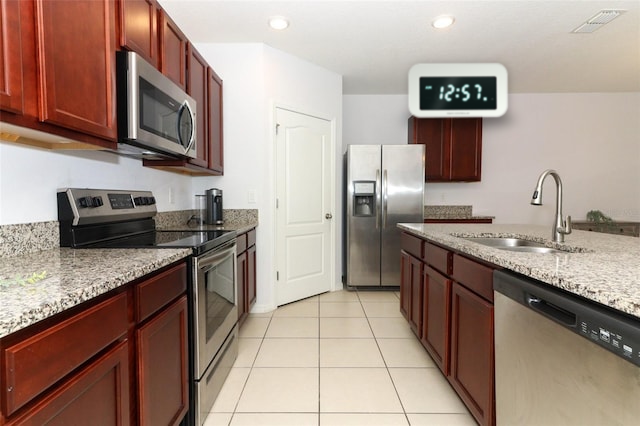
12h57
